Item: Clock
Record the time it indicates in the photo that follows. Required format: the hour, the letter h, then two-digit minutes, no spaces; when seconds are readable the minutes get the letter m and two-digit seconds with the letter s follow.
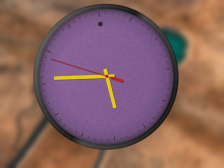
5h45m49s
